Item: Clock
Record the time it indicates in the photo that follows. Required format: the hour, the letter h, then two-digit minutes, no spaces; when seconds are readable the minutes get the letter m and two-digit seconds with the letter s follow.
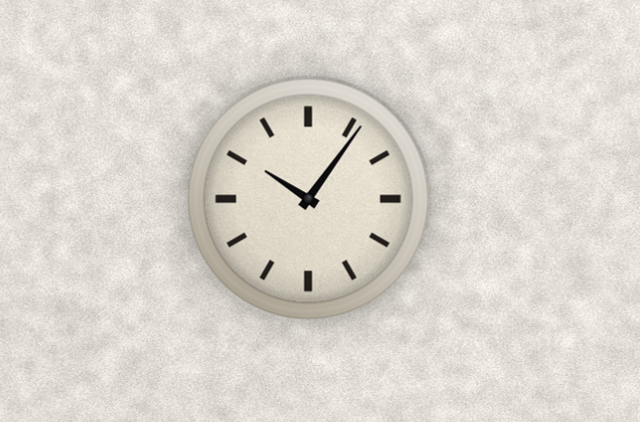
10h06
